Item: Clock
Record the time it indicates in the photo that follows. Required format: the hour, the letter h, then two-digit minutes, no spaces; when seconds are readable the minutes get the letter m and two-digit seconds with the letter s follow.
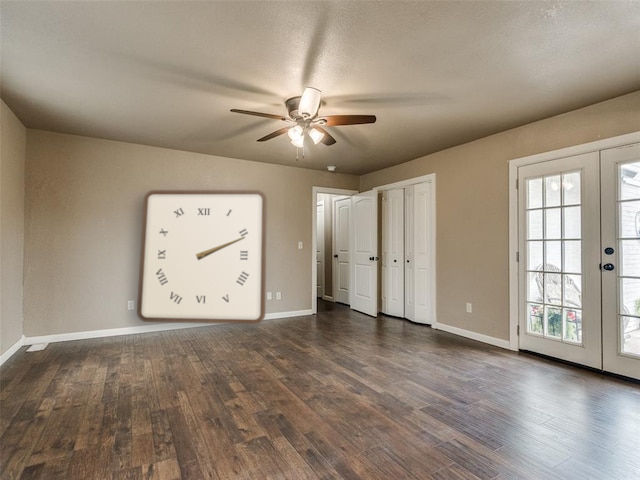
2h11
